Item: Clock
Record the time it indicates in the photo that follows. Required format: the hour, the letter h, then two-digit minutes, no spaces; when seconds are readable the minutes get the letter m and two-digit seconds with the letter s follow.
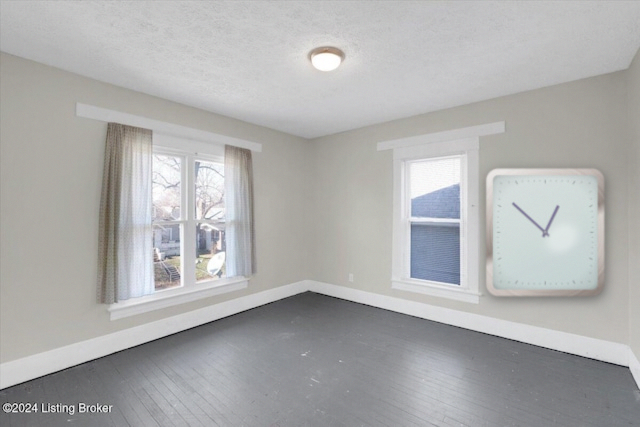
12h52
